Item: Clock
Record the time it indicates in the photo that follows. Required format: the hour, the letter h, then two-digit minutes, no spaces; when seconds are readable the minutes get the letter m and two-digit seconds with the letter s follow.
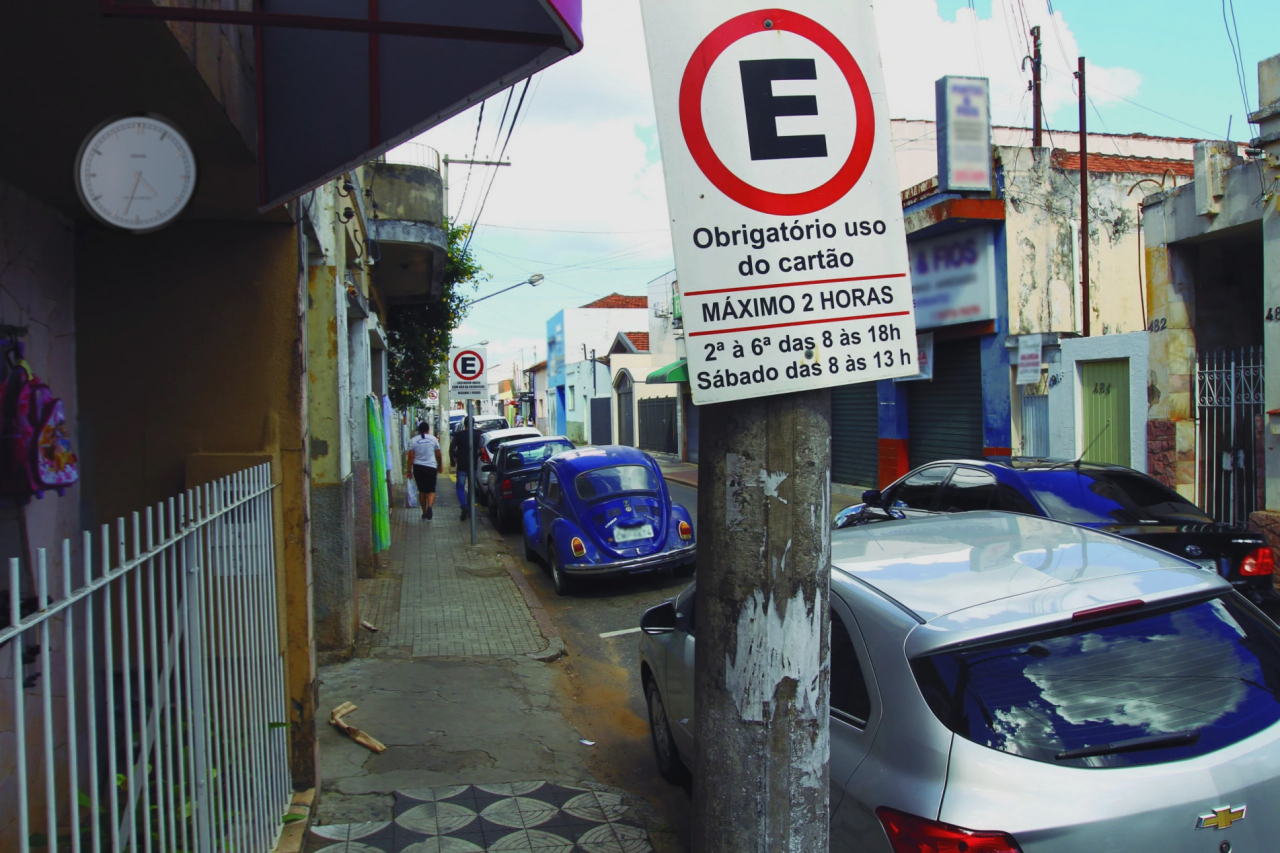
4h33
